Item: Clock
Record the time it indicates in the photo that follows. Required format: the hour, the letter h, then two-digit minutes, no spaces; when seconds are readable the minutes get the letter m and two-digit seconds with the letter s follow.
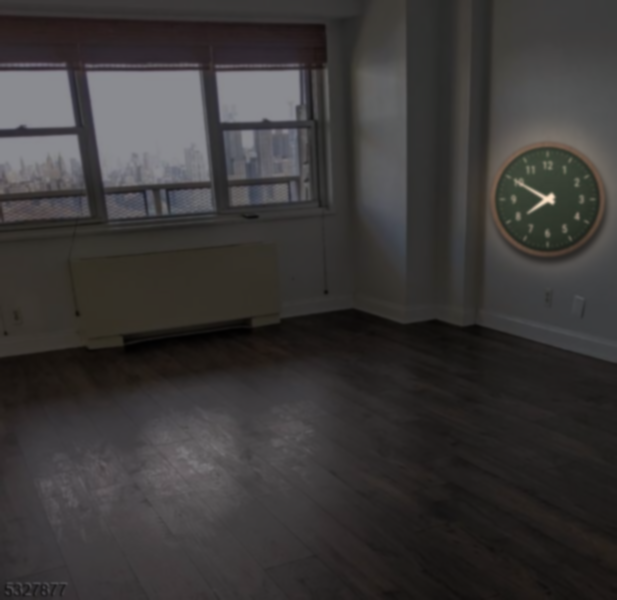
7h50
